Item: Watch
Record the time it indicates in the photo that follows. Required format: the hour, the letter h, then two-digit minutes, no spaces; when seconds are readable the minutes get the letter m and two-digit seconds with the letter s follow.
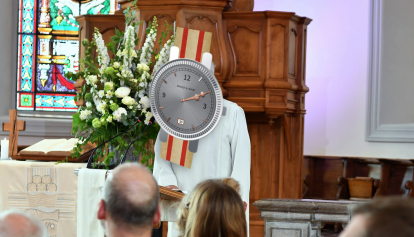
2h10
